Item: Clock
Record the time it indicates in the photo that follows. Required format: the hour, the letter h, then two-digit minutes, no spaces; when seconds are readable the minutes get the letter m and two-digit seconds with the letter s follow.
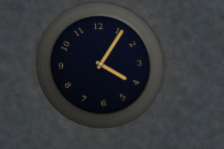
4h06
